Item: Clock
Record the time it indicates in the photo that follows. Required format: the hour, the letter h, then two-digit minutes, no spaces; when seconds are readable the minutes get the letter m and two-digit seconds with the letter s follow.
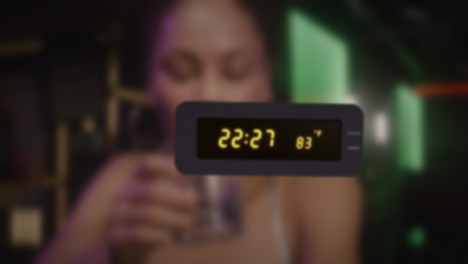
22h27
